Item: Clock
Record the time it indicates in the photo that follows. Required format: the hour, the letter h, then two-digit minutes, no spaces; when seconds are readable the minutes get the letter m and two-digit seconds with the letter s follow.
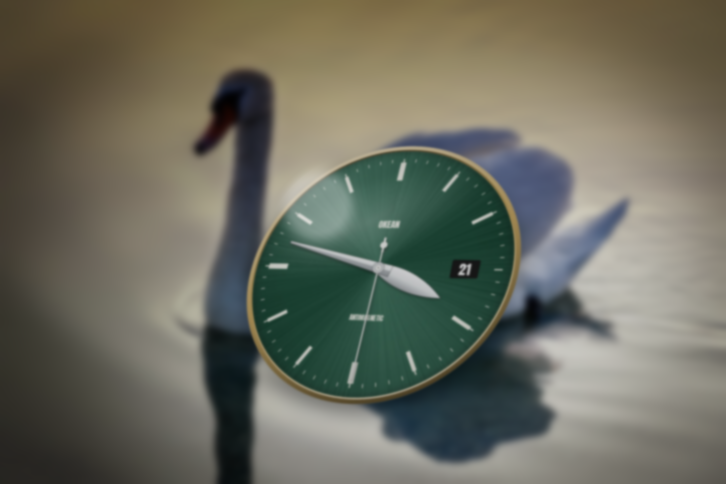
3h47m30s
